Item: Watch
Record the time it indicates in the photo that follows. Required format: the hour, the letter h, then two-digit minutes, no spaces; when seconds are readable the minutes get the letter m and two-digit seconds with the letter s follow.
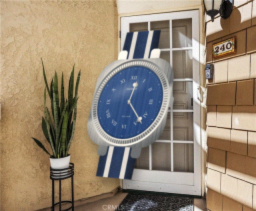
12h23
